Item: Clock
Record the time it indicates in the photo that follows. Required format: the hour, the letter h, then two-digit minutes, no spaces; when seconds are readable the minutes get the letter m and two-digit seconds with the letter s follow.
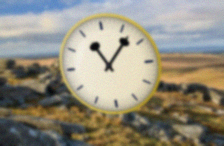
11h07
